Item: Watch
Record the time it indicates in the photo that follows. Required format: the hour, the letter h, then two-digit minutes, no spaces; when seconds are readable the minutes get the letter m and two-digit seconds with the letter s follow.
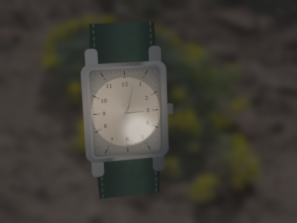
3h03
